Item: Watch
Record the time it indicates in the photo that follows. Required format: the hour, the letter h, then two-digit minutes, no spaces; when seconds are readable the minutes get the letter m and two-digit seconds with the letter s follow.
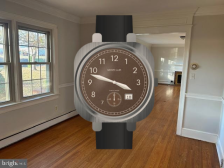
3h48
